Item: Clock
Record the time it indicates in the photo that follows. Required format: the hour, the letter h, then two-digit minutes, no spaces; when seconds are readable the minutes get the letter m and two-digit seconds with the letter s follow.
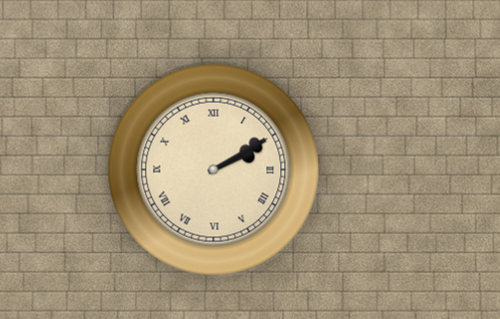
2h10
